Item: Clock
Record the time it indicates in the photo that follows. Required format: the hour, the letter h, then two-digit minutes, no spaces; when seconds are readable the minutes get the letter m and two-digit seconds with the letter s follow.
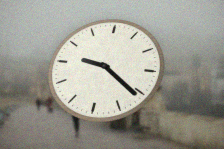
9h21
